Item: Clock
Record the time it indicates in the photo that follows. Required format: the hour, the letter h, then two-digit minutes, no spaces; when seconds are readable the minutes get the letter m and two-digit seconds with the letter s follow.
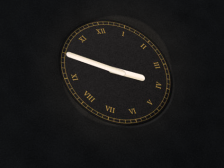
3h50
